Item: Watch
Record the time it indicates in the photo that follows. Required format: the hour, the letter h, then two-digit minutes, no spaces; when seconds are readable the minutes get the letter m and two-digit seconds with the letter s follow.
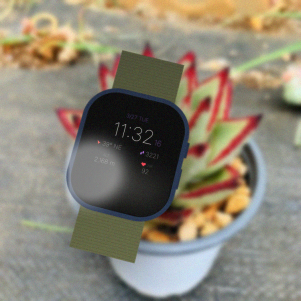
11h32m16s
